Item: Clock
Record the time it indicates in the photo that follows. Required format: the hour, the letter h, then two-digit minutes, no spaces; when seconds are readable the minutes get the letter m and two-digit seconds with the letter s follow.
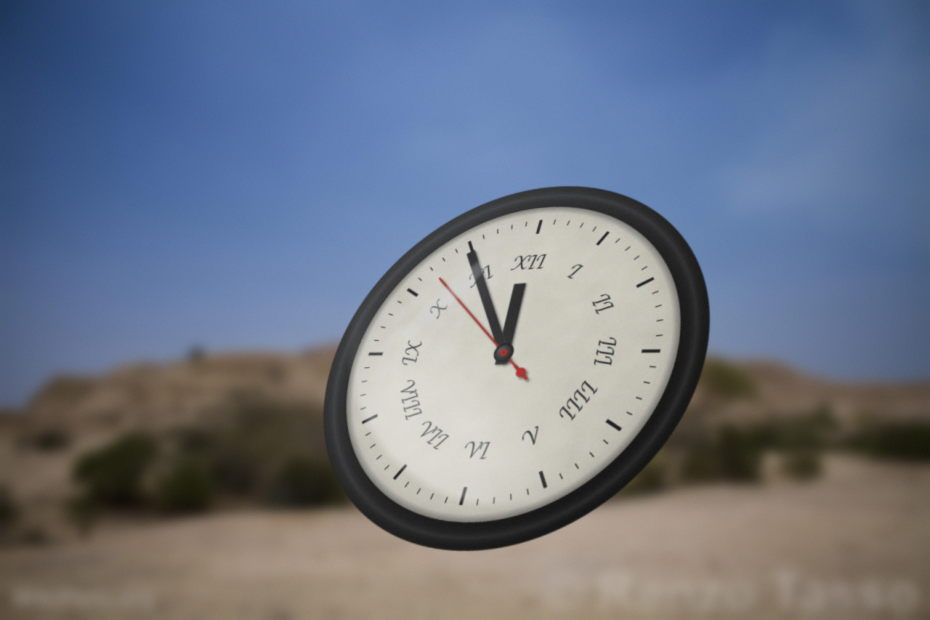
11h54m52s
